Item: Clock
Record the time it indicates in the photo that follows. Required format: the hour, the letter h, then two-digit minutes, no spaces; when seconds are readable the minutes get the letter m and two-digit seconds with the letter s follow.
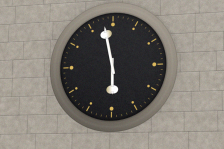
5h58
